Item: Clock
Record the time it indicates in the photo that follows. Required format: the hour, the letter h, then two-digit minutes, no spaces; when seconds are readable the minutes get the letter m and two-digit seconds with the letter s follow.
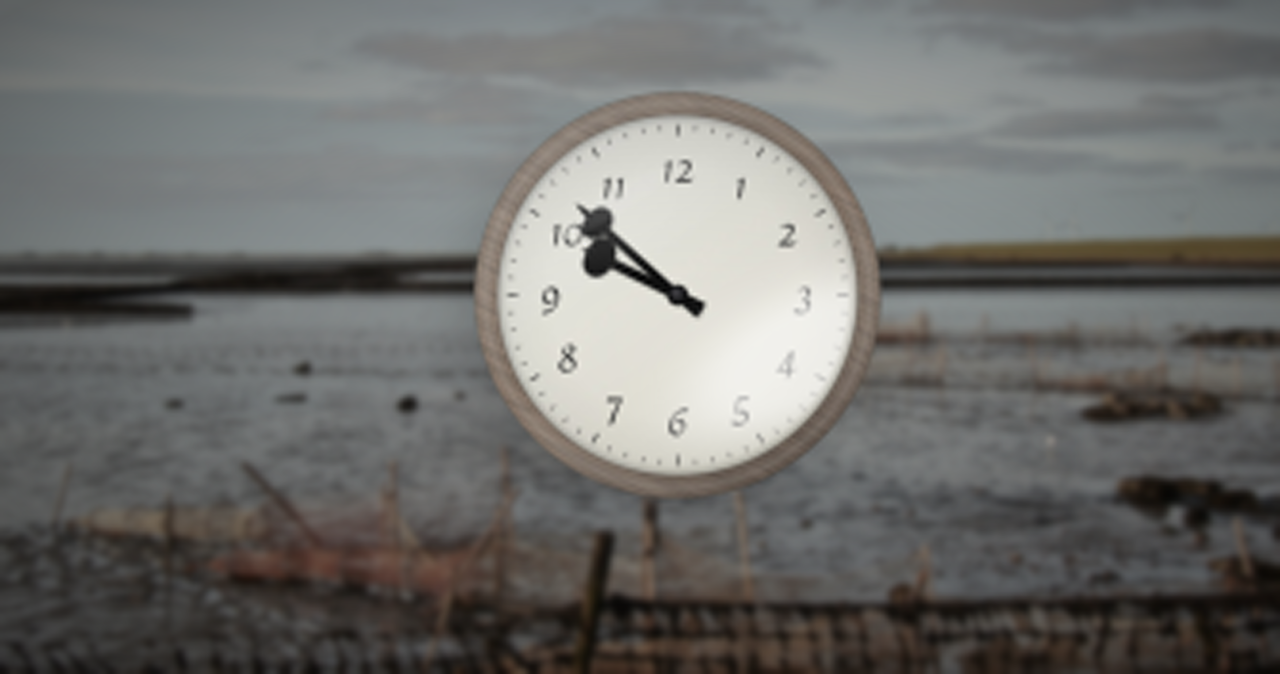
9h52
